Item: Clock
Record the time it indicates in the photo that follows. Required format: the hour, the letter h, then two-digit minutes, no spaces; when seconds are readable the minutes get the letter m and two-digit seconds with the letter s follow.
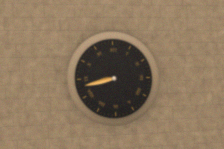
8h43
